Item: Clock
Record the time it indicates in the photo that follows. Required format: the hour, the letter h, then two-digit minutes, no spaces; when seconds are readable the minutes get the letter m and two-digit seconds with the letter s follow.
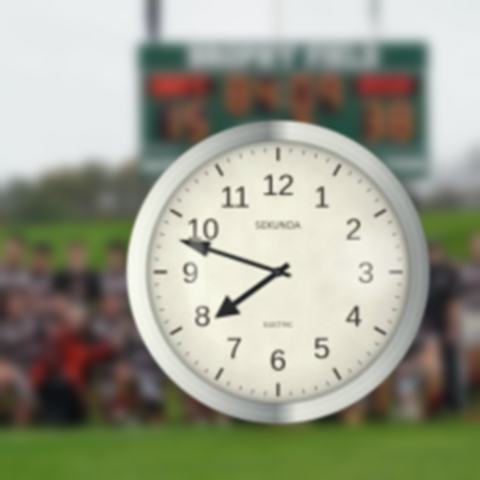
7h48
